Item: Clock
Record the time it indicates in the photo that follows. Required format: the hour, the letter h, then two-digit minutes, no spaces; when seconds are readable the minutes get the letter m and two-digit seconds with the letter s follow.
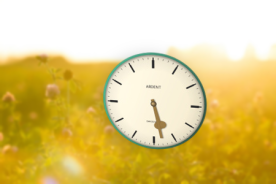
5h28
